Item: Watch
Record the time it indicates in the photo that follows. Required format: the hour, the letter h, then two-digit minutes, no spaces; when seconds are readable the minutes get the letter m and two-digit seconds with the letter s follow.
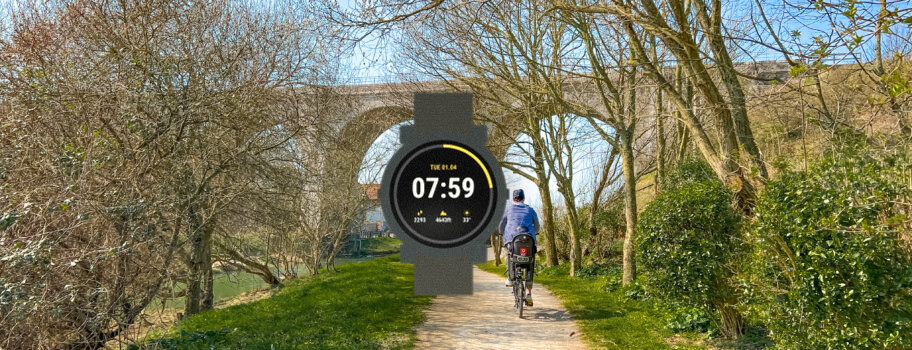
7h59
